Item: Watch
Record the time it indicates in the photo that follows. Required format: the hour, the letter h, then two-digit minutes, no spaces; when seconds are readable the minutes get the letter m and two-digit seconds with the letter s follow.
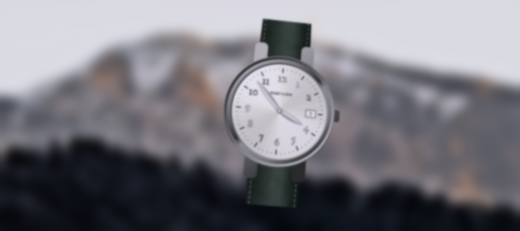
3h53
